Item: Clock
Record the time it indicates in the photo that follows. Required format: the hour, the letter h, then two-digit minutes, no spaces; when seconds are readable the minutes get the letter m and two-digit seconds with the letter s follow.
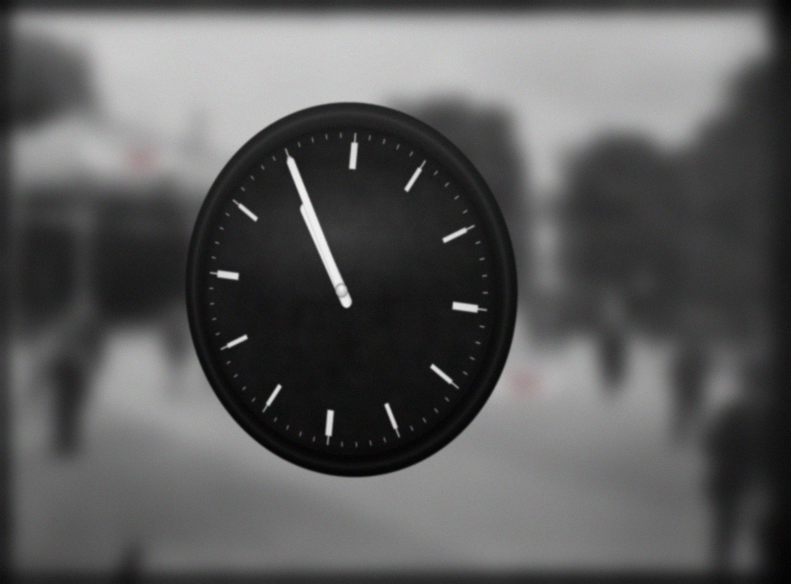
10h55
